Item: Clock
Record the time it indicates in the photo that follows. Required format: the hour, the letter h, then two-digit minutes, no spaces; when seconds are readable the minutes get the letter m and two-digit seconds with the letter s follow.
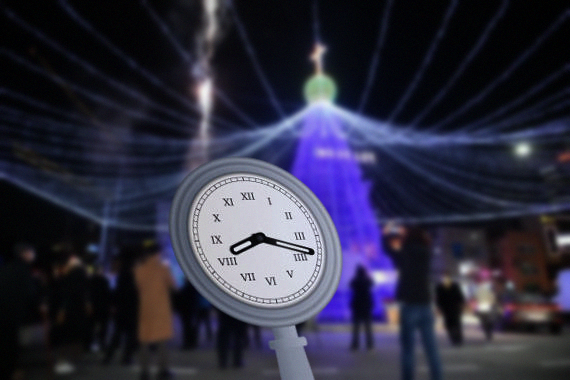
8h18
